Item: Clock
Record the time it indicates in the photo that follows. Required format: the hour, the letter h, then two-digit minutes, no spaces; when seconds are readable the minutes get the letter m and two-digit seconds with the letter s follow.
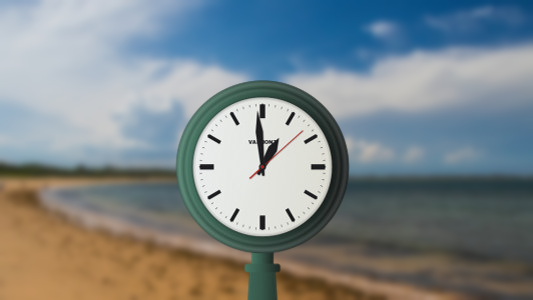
12h59m08s
